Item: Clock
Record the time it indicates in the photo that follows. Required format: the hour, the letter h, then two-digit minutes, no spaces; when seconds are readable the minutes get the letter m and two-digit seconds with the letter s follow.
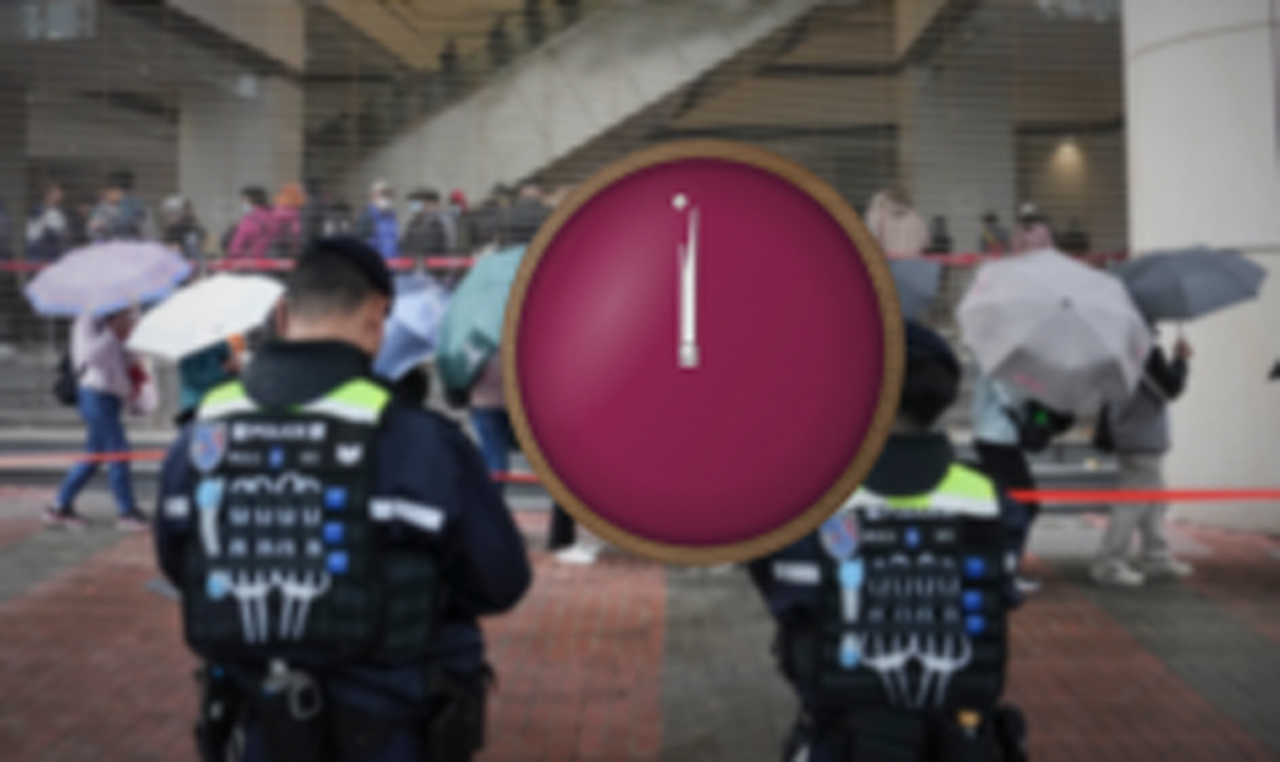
12h01
